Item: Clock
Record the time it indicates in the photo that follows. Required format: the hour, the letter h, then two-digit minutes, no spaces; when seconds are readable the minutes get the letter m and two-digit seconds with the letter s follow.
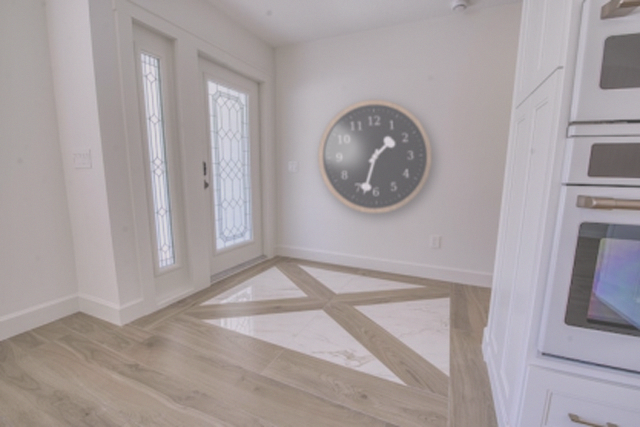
1h33
